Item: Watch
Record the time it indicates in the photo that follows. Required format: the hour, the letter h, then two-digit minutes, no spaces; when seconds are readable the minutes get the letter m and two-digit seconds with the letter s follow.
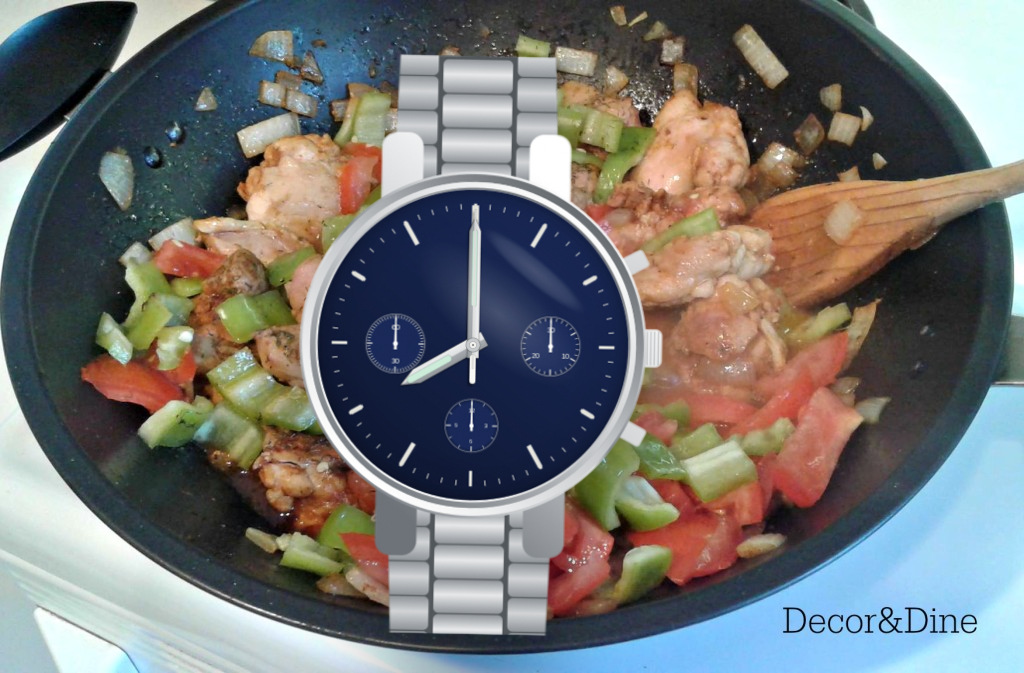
8h00
